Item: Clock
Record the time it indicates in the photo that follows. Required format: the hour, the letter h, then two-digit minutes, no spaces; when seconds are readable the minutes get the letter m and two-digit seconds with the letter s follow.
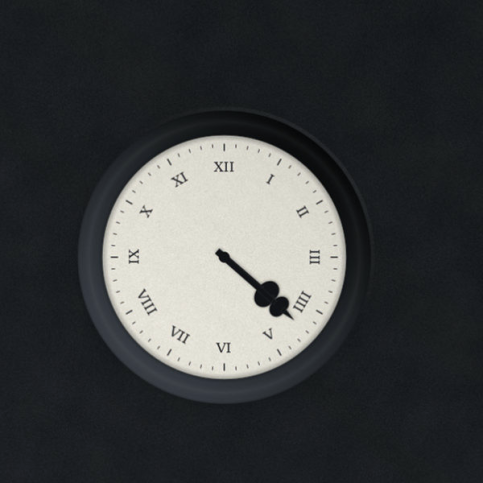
4h22
